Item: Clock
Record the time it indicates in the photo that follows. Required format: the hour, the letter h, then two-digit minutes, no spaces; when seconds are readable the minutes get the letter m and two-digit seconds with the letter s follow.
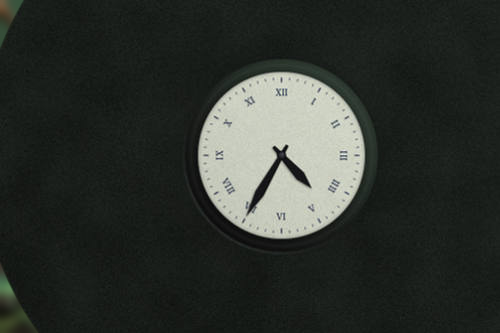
4h35
